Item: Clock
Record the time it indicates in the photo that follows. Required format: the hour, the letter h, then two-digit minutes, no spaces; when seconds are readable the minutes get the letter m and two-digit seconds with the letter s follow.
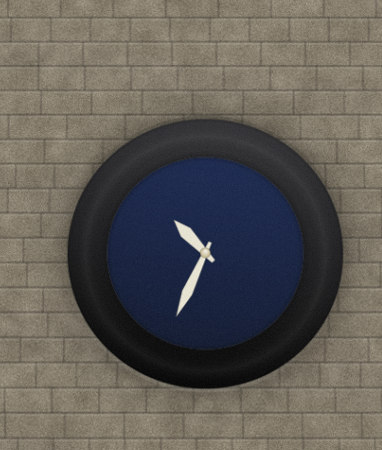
10h34
